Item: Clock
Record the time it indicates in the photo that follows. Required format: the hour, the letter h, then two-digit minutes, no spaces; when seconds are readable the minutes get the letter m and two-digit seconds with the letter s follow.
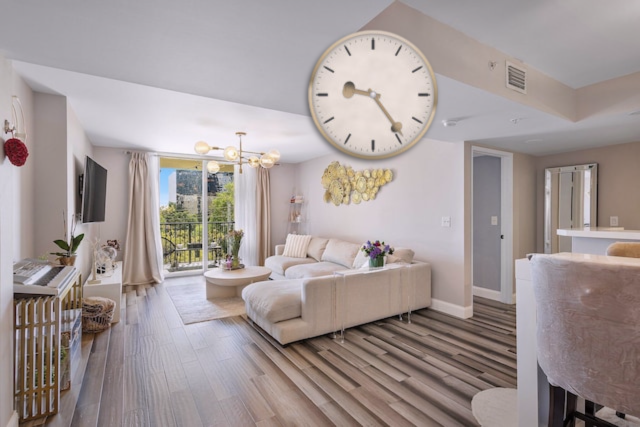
9h24
